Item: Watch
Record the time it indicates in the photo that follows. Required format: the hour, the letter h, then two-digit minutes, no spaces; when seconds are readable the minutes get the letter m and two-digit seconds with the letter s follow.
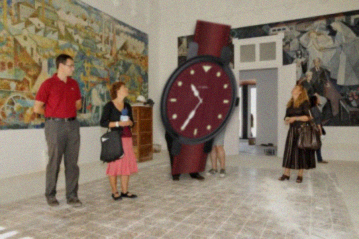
10h35
